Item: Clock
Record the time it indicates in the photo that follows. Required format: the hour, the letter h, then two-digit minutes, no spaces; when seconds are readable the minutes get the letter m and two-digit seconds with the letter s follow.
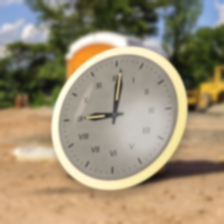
9h01
